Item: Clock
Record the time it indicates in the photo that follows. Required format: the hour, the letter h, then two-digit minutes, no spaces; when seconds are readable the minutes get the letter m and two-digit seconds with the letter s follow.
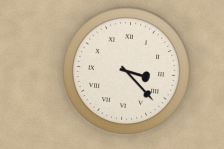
3h22
